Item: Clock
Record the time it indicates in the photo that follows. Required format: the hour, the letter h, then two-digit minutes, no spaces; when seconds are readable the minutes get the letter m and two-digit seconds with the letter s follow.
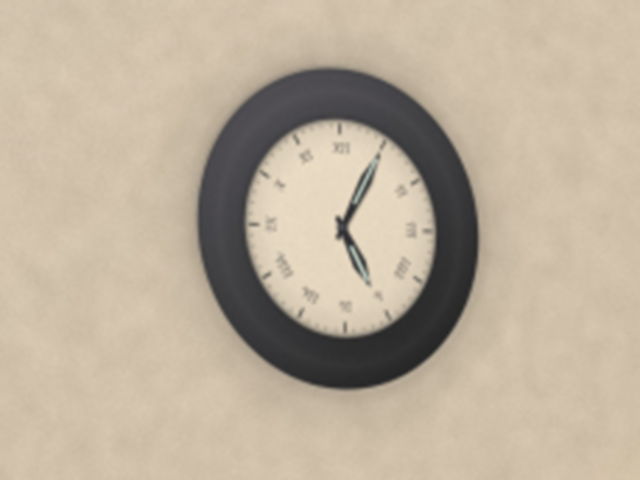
5h05
